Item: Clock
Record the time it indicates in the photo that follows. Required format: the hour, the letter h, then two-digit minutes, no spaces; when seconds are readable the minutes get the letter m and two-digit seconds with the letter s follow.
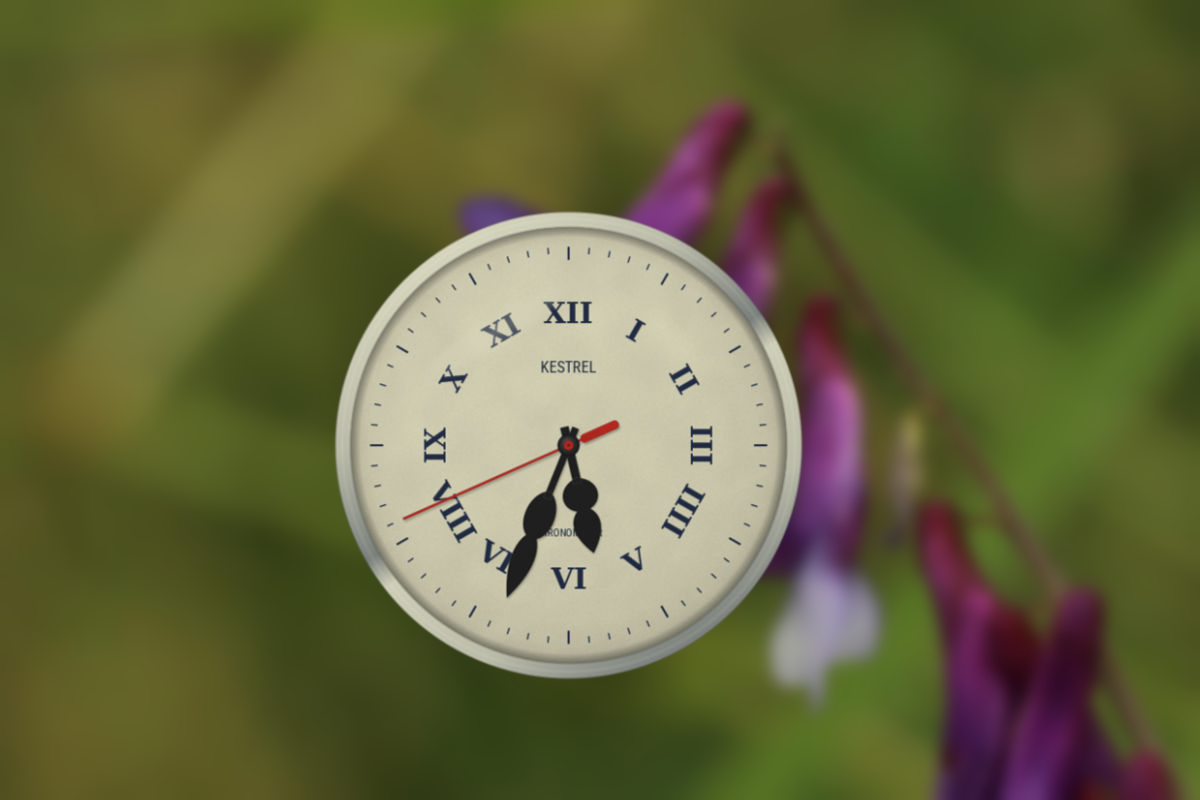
5h33m41s
